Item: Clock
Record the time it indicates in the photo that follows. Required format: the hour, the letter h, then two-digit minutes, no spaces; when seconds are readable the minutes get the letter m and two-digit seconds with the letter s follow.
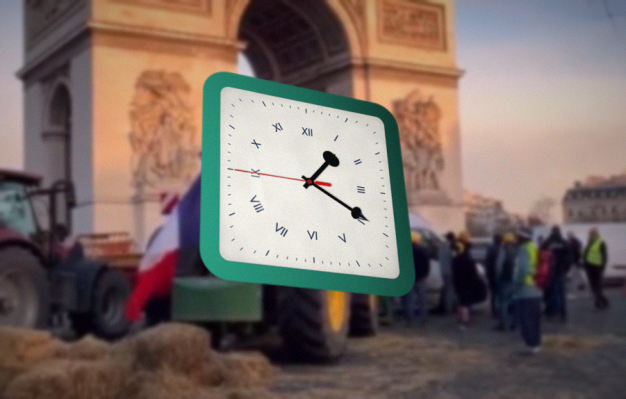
1h19m45s
